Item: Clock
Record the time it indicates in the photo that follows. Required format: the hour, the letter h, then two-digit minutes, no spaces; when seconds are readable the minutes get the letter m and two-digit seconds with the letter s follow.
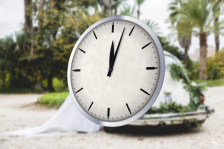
12h03
